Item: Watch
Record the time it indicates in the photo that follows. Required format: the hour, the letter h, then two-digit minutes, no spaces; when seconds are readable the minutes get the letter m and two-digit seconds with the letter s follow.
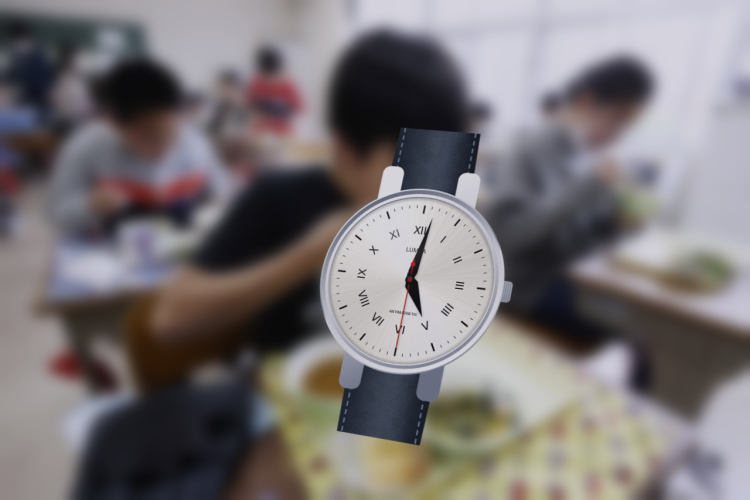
5h01m30s
